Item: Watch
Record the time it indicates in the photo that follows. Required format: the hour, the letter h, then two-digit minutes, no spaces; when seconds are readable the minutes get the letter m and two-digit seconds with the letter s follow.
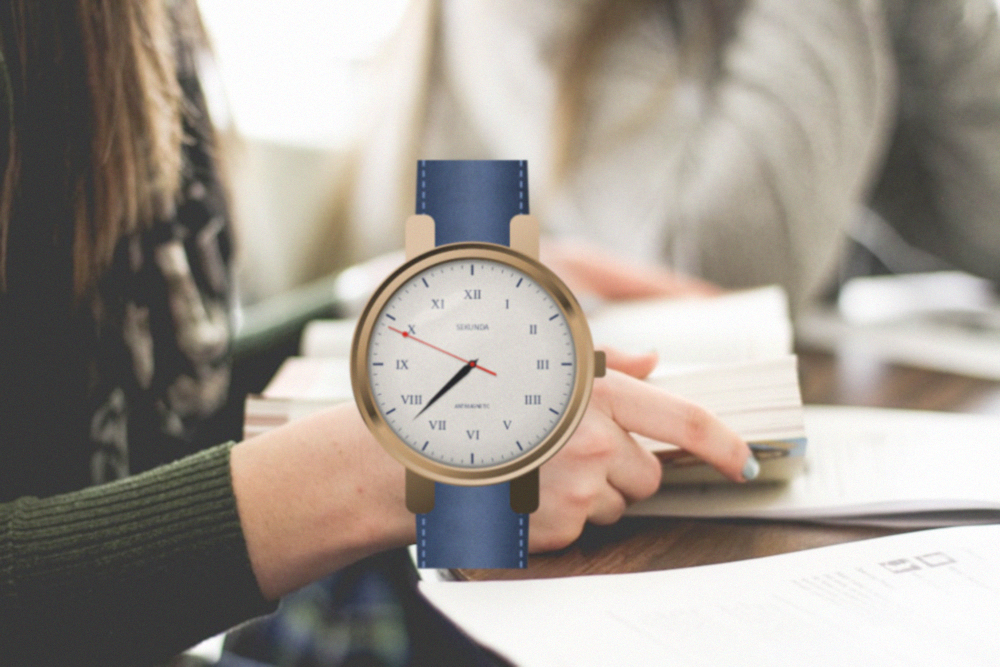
7h37m49s
